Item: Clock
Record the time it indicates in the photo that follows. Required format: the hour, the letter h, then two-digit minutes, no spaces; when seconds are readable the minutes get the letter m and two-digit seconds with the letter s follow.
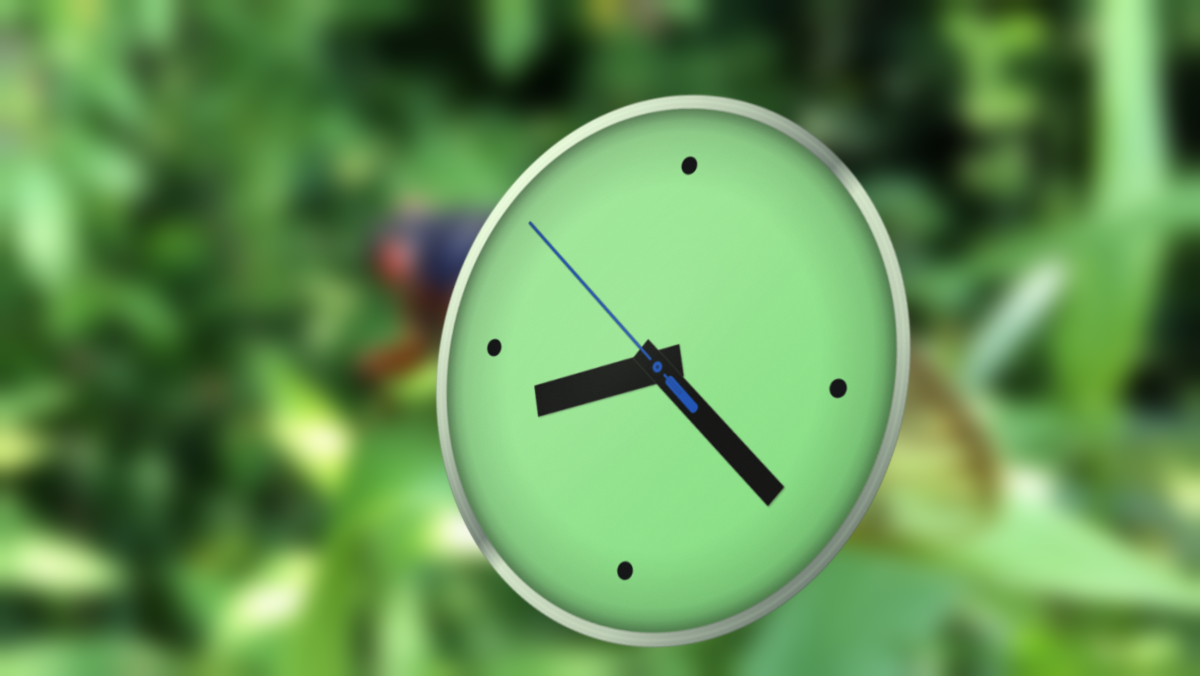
8h20m51s
